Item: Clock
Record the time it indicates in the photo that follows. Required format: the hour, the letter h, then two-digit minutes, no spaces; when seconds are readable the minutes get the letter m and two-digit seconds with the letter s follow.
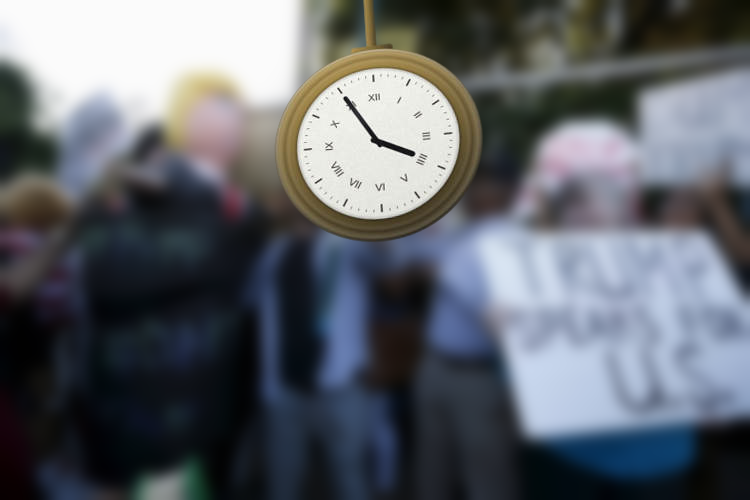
3h55
